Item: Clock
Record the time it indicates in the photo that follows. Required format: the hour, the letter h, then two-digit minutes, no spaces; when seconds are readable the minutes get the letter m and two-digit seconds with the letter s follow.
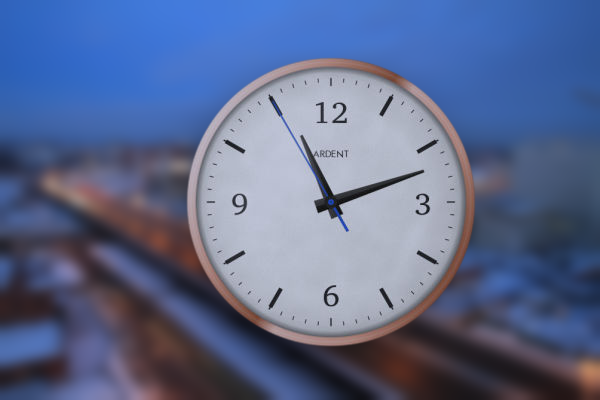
11h11m55s
